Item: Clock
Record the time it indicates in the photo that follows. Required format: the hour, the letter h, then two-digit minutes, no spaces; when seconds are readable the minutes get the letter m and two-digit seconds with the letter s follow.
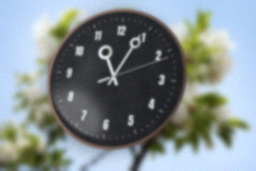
11h04m11s
